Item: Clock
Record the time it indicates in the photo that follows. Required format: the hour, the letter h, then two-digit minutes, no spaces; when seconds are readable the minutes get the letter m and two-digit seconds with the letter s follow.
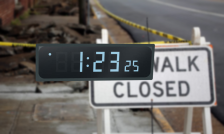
1h23m25s
